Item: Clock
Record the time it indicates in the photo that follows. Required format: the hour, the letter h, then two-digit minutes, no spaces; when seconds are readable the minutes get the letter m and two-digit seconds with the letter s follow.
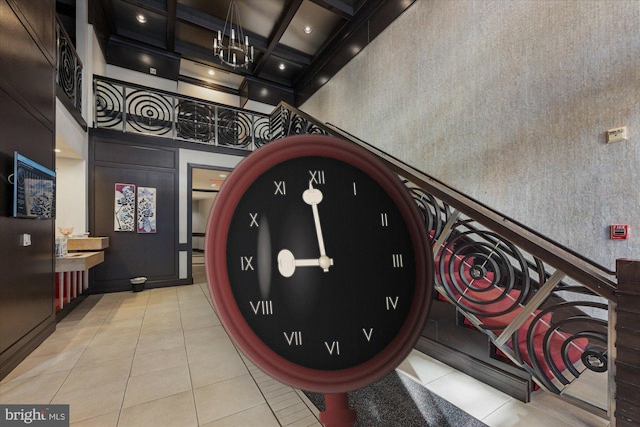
8h59
